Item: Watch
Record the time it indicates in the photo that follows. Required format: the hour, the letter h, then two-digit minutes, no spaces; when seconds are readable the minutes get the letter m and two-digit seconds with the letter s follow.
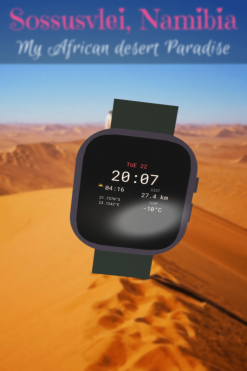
20h07
